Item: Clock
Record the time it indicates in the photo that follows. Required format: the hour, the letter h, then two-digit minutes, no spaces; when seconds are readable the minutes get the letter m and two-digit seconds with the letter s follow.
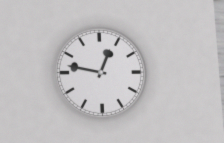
12h47
